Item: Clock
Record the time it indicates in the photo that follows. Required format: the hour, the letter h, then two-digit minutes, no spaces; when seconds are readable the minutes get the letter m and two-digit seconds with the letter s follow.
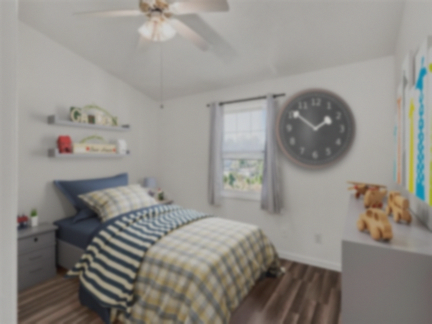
1h51
